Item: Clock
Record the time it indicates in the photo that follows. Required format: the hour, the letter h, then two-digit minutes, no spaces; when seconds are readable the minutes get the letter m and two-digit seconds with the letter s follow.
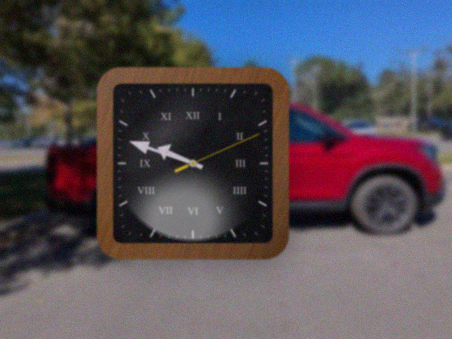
9h48m11s
